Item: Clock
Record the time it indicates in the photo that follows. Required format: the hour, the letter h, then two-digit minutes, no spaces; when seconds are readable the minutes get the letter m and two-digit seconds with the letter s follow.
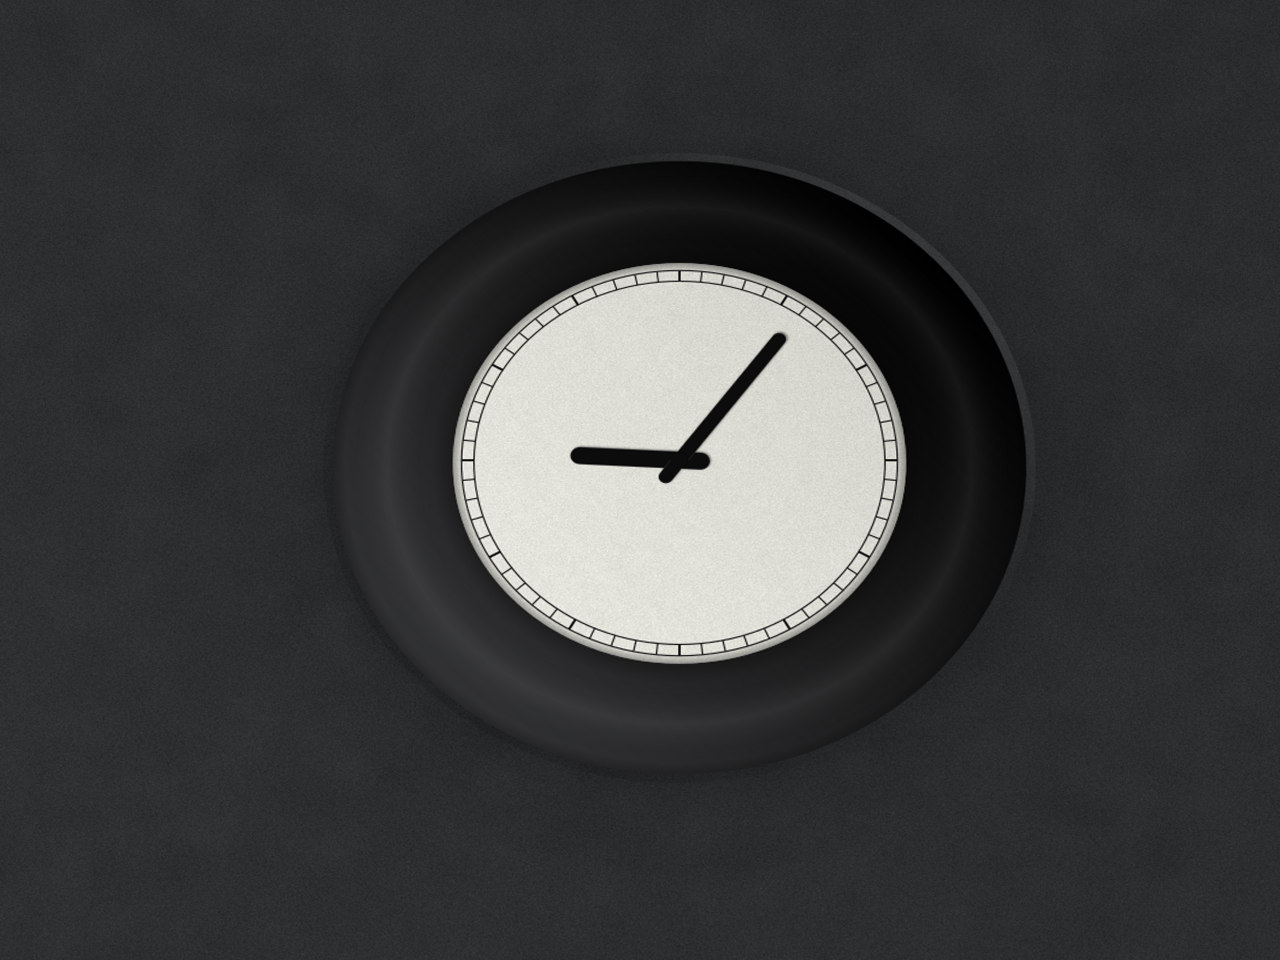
9h06
